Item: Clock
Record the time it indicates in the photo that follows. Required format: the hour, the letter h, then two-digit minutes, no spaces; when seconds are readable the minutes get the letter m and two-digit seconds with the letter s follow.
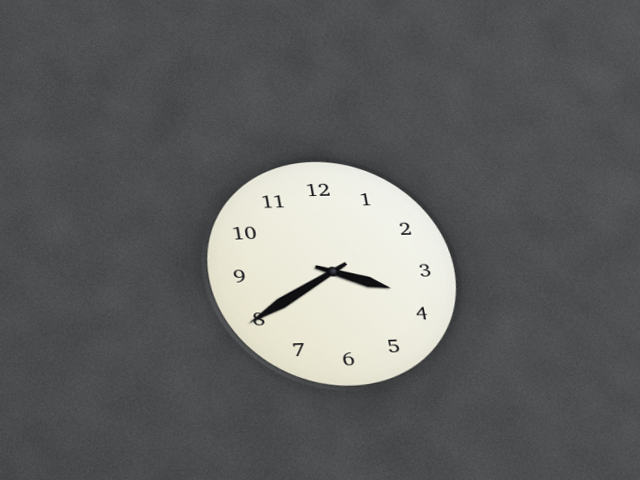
3h40
